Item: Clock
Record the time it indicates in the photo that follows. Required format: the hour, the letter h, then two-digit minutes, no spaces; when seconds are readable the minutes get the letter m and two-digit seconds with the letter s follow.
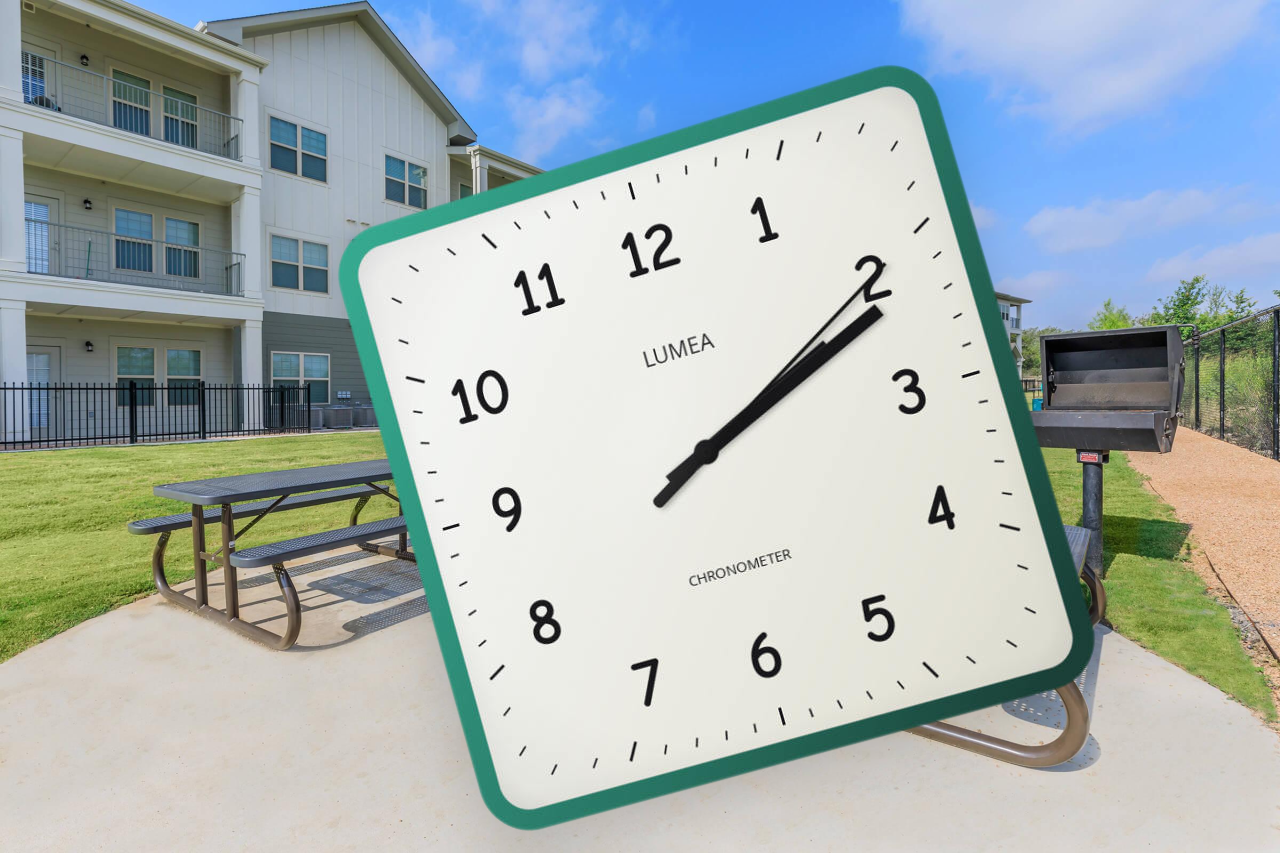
2h11m10s
